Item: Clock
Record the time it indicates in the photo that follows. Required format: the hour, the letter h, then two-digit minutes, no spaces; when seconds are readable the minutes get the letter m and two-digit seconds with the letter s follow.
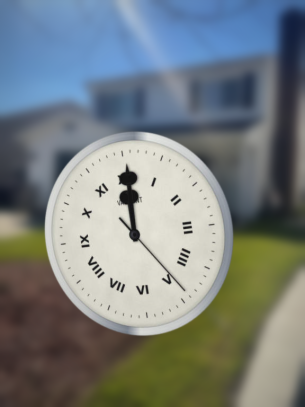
12h00m24s
